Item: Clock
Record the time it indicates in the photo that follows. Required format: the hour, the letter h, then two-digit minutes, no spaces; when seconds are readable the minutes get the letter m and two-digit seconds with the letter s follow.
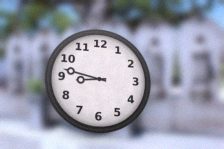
8h47
